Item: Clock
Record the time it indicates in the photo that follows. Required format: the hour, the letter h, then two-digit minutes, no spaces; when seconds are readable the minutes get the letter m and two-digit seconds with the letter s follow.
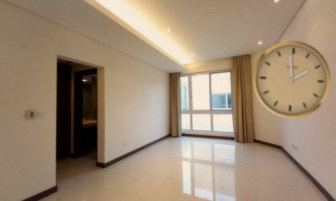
1h59
